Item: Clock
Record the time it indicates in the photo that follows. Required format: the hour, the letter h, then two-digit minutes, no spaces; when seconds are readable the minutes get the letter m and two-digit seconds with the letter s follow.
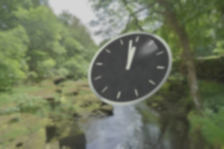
11h58
